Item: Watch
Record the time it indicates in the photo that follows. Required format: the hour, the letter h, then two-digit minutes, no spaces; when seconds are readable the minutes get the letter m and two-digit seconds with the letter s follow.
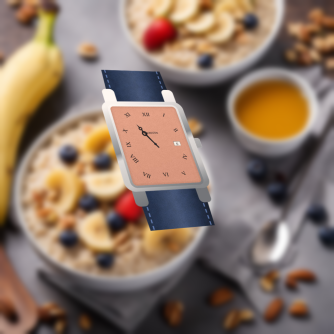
10h55
